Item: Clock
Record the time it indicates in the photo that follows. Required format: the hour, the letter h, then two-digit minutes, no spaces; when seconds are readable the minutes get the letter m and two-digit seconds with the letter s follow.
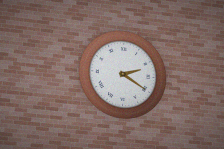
2h20
